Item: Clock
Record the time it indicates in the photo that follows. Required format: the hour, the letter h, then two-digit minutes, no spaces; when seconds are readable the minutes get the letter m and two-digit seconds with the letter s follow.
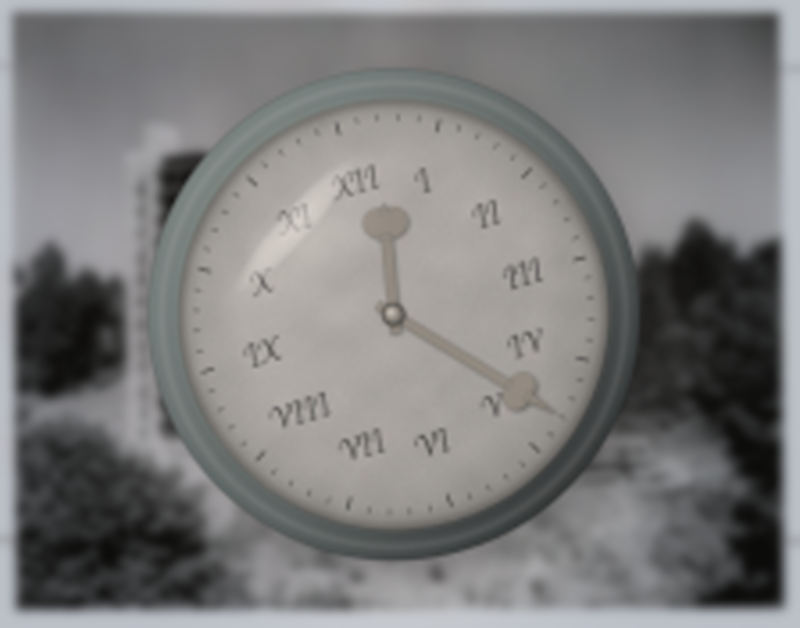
12h23
